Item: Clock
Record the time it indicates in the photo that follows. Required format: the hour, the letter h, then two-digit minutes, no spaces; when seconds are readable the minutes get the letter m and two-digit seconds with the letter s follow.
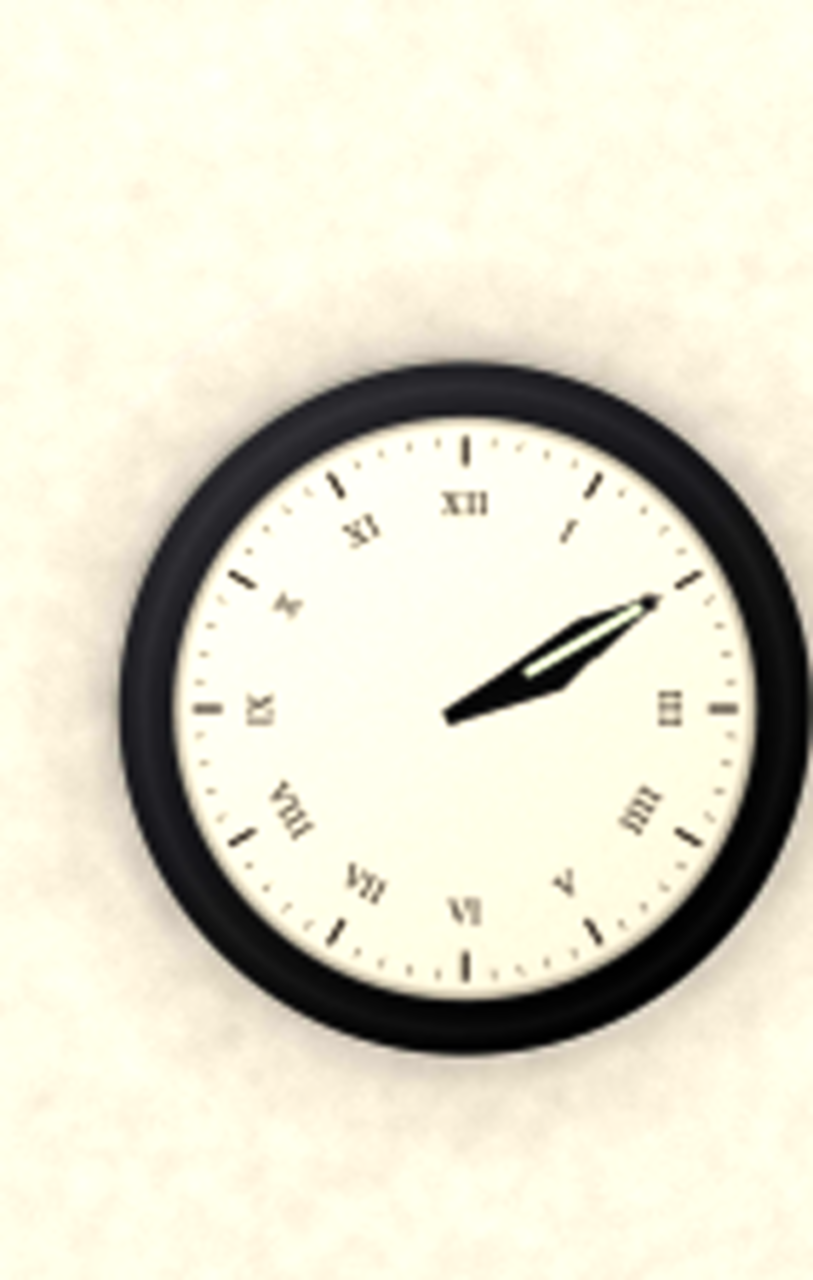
2h10
